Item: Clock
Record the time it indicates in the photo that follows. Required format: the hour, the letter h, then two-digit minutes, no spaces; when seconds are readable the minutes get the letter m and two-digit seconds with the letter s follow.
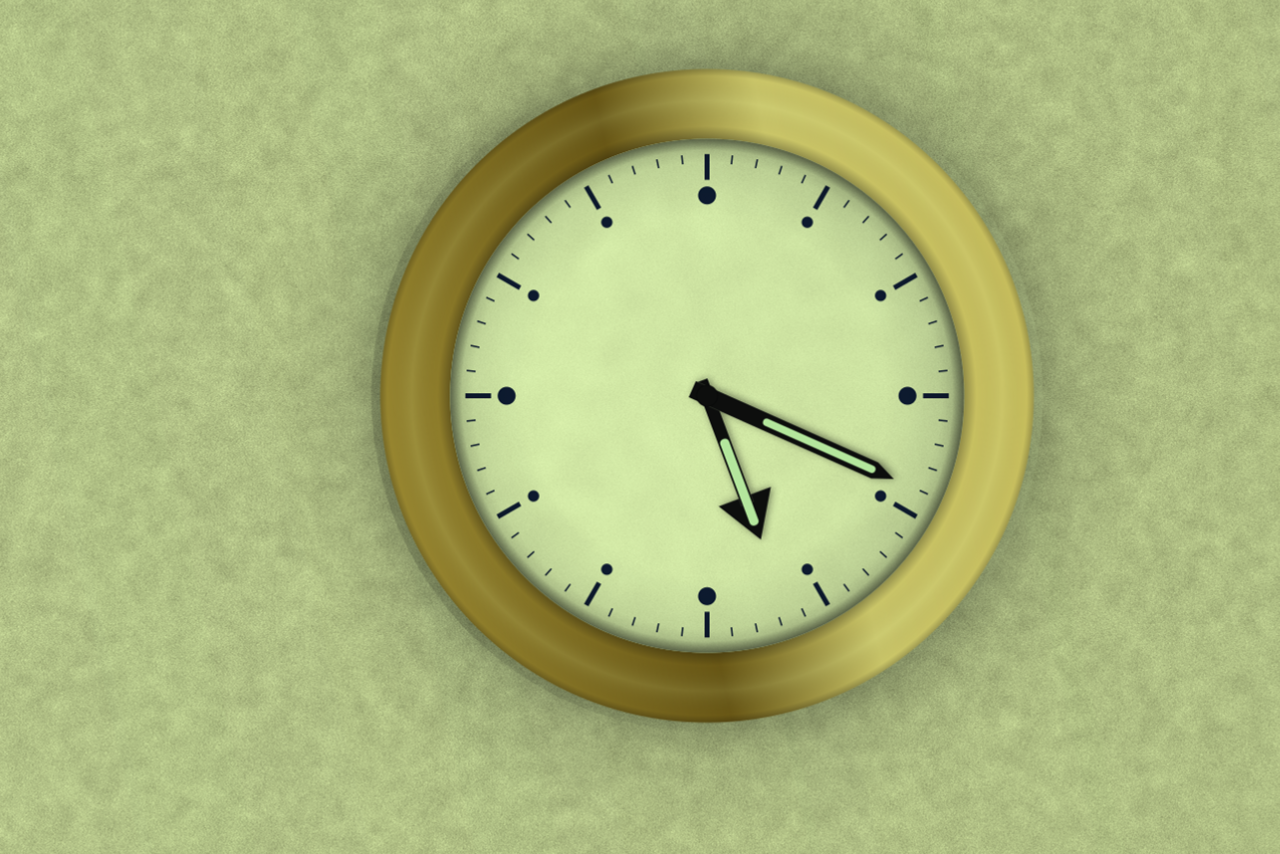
5h19
